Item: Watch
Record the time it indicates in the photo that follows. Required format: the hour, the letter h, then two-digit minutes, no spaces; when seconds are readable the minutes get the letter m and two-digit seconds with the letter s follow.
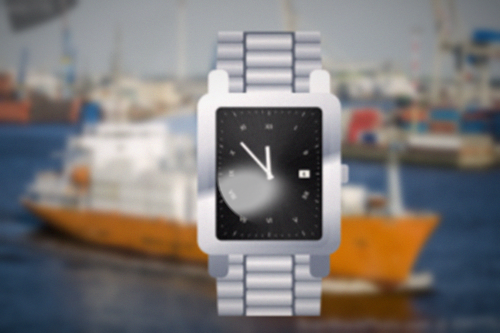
11h53
